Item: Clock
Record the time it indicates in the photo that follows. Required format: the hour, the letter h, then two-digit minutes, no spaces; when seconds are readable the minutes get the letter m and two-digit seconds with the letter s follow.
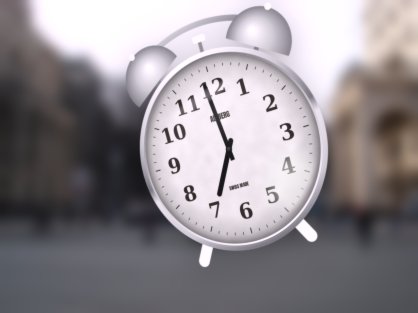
6h59
